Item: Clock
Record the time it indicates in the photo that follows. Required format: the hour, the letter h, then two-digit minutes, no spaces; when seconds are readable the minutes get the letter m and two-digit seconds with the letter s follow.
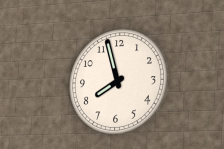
7h57
